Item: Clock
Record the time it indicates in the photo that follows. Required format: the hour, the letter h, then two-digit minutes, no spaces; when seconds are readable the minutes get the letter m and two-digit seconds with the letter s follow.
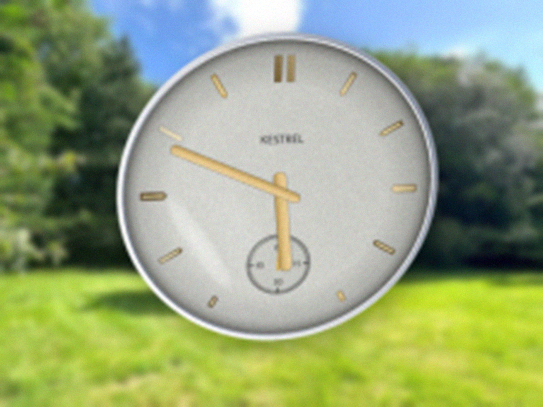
5h49
